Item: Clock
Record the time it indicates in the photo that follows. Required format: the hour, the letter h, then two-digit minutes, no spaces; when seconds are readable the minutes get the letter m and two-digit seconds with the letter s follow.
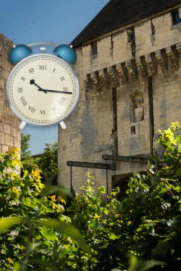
10h16
